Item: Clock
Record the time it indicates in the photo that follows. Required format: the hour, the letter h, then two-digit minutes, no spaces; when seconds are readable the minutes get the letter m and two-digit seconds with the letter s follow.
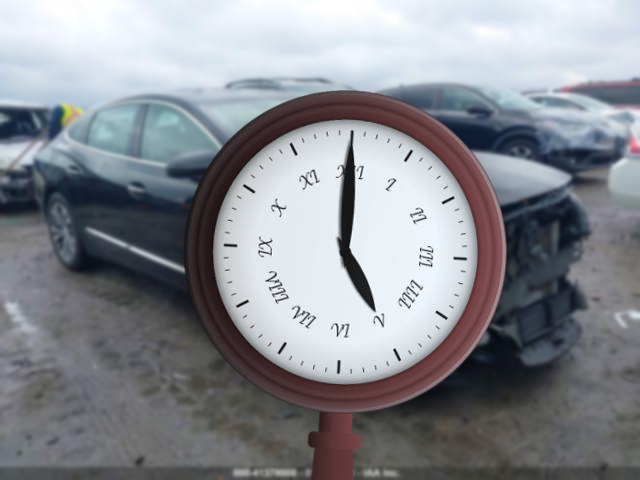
5h00
